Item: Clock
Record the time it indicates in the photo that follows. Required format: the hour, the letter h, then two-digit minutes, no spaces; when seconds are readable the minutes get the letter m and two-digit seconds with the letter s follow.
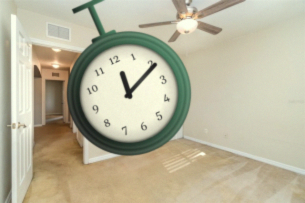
12h11
